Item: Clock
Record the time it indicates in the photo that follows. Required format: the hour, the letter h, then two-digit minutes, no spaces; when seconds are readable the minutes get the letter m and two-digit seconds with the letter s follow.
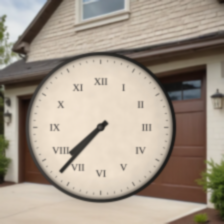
7h37
